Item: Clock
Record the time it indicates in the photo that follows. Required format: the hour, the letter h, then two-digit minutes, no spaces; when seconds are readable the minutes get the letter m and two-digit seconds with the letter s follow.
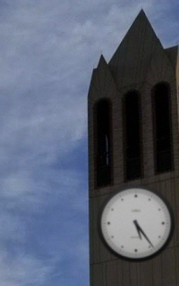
5h24
